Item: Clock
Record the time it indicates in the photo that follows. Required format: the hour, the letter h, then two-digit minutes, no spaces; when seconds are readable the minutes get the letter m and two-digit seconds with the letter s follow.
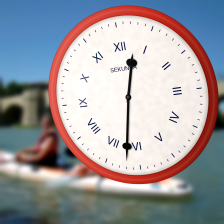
12h32
